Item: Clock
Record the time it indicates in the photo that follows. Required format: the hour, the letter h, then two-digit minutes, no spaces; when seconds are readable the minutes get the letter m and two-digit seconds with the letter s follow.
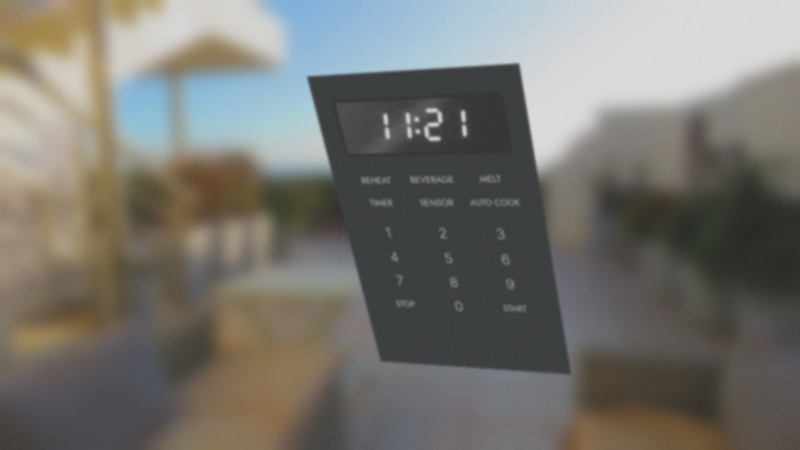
11h21
